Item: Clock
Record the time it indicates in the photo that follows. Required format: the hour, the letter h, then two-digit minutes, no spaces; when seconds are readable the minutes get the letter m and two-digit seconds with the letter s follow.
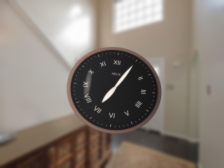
7h05
